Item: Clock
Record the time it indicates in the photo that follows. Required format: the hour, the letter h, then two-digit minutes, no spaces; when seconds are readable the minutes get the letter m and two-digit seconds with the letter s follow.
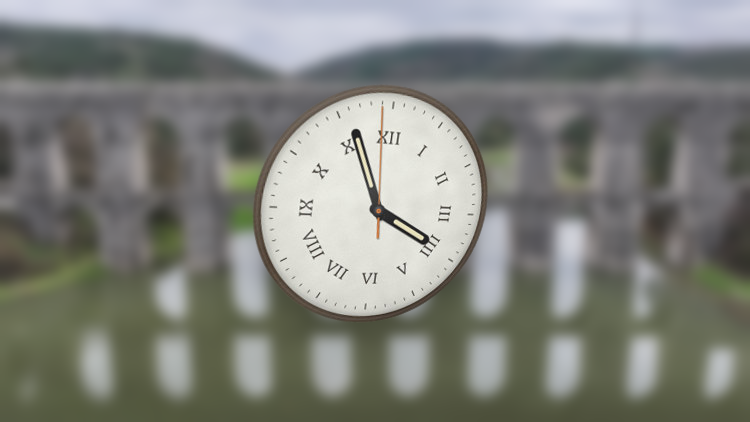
3h55m59s
